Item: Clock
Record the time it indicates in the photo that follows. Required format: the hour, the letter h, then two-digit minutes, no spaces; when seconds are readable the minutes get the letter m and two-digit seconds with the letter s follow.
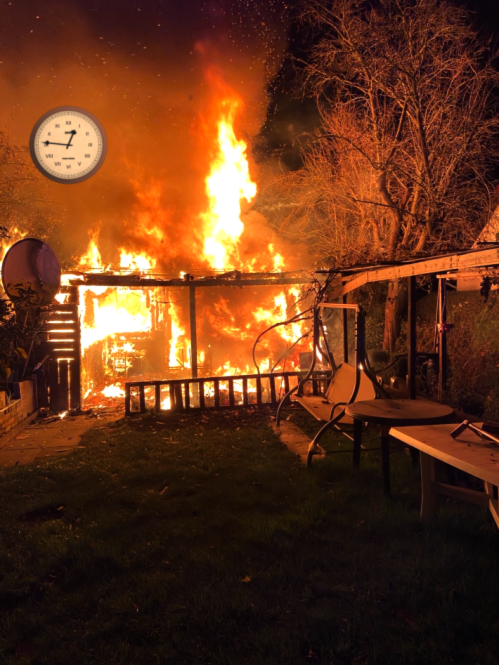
12h46
